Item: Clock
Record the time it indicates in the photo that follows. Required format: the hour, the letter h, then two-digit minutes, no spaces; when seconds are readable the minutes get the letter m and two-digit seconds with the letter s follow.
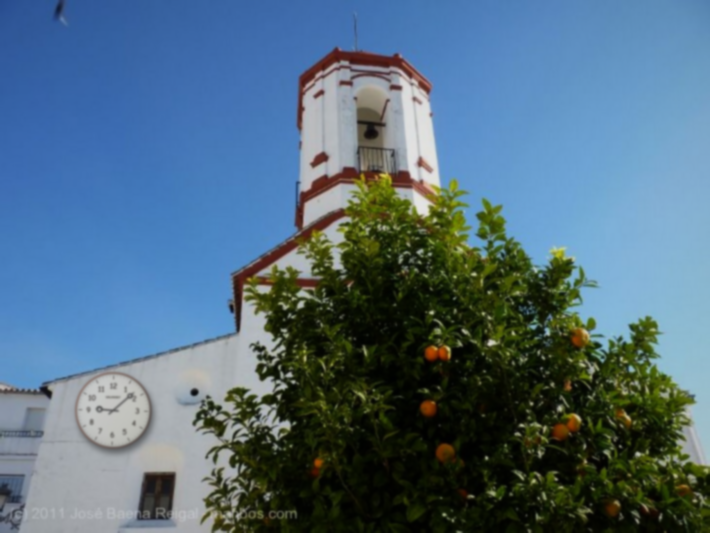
9h08
